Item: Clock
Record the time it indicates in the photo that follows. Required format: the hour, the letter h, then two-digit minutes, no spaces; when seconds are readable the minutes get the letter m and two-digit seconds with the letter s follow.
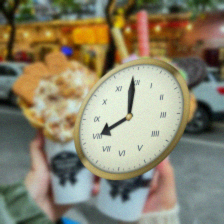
7h59
